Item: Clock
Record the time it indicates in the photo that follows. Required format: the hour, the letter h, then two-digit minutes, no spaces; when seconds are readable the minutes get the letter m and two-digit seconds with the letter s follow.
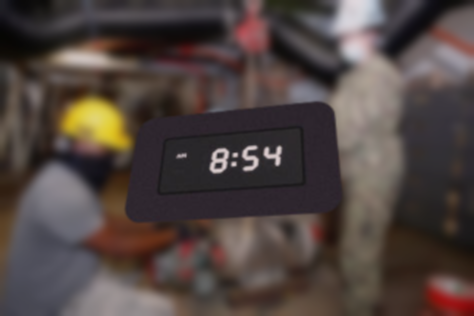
8h54
